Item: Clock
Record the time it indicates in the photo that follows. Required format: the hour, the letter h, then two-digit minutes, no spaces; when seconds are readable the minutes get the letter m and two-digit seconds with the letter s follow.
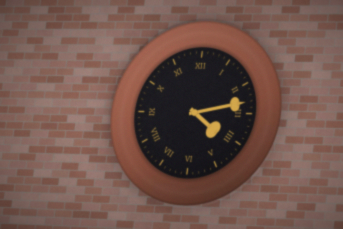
4h13
